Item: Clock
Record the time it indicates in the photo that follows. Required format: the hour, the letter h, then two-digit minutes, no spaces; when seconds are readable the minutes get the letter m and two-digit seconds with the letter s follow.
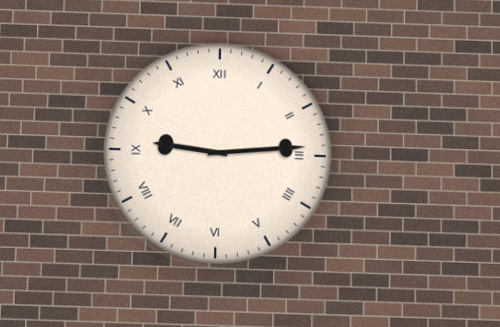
9h14
